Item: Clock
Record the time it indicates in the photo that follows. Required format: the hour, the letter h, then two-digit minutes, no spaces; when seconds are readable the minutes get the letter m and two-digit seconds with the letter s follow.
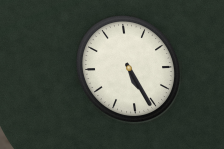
5h26
